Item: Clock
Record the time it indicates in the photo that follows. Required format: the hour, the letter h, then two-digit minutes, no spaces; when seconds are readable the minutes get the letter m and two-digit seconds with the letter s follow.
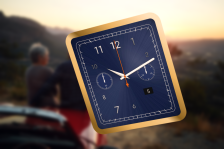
10h12
